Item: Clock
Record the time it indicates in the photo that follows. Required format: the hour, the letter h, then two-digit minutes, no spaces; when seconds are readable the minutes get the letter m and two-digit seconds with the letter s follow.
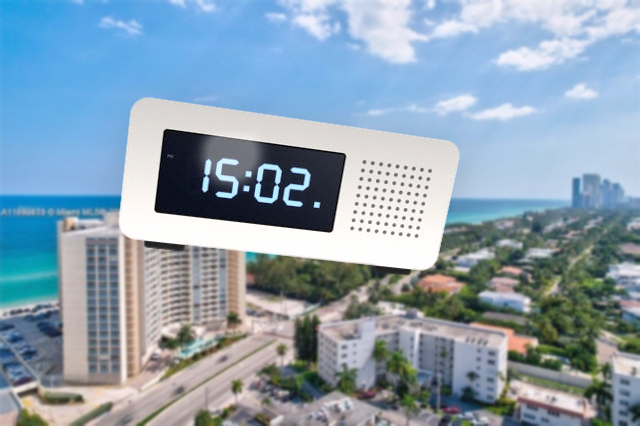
15h02
